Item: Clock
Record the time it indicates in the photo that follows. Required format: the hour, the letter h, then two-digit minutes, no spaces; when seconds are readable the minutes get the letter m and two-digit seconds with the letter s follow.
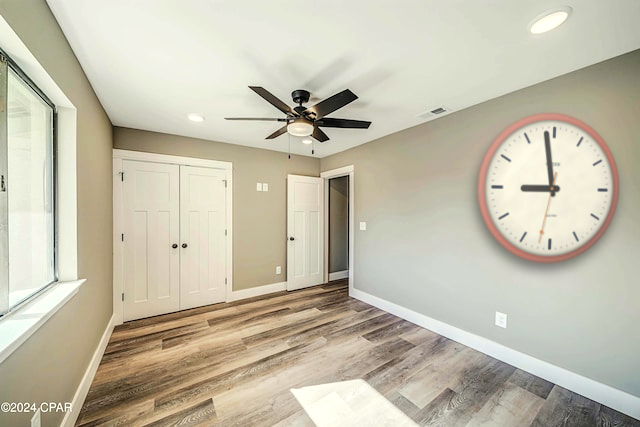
8h58m32s
